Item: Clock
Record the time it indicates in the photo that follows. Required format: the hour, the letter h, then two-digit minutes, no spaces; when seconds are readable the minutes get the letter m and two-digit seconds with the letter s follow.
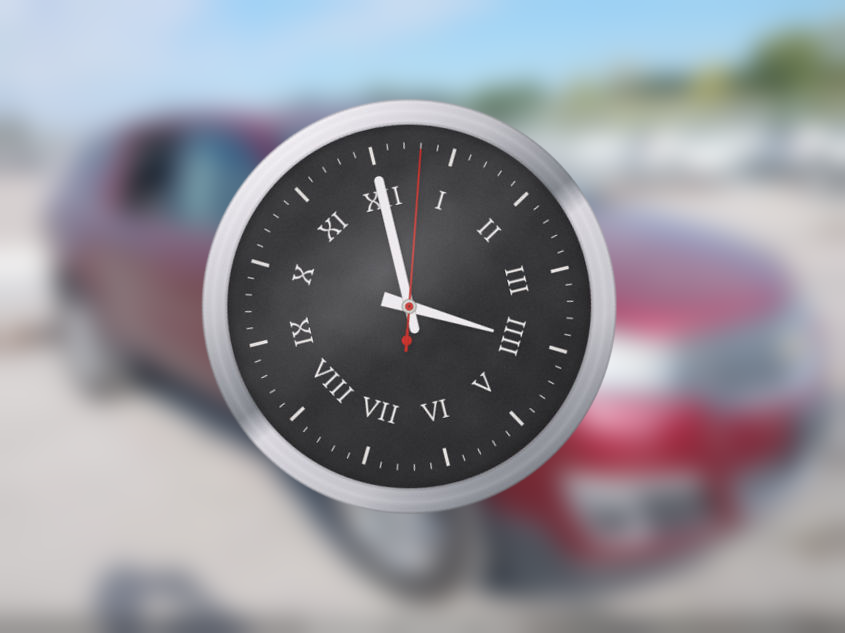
4h00m03s
